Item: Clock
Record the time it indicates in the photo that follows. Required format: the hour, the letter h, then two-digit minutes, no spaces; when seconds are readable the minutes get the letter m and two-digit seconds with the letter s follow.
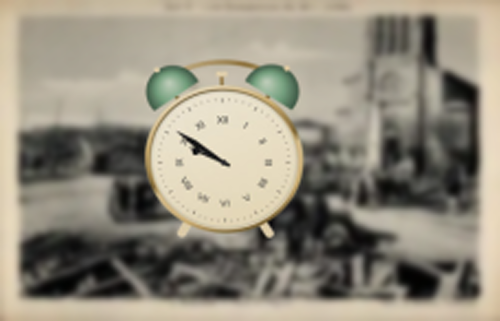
9h51
